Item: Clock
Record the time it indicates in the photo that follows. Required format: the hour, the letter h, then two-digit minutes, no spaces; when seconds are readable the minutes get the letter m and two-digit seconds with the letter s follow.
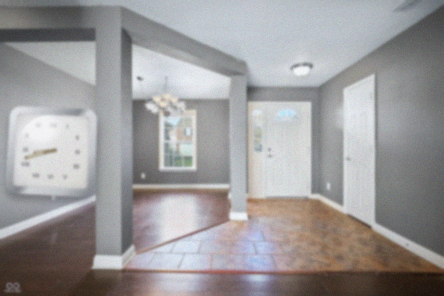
8h42
